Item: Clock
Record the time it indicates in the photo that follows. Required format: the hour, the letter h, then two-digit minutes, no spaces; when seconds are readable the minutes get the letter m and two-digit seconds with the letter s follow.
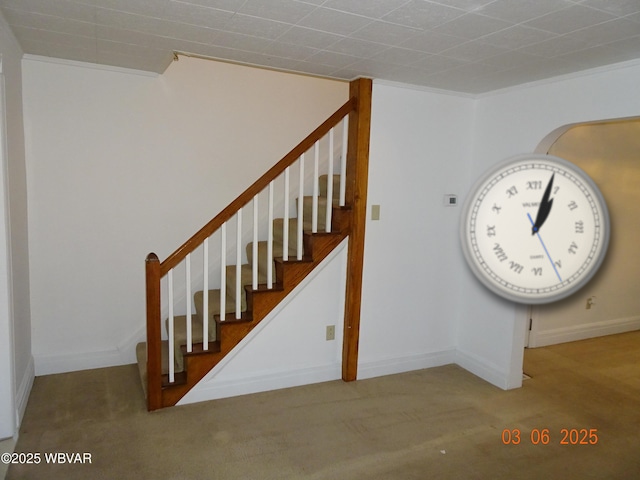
1h03m26s
